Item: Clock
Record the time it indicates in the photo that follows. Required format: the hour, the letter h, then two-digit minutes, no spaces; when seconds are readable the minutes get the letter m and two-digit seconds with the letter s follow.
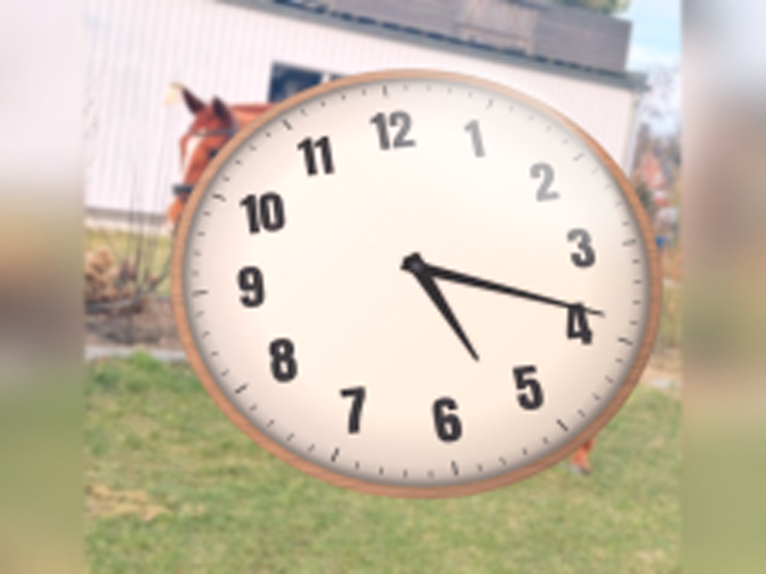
5h19
